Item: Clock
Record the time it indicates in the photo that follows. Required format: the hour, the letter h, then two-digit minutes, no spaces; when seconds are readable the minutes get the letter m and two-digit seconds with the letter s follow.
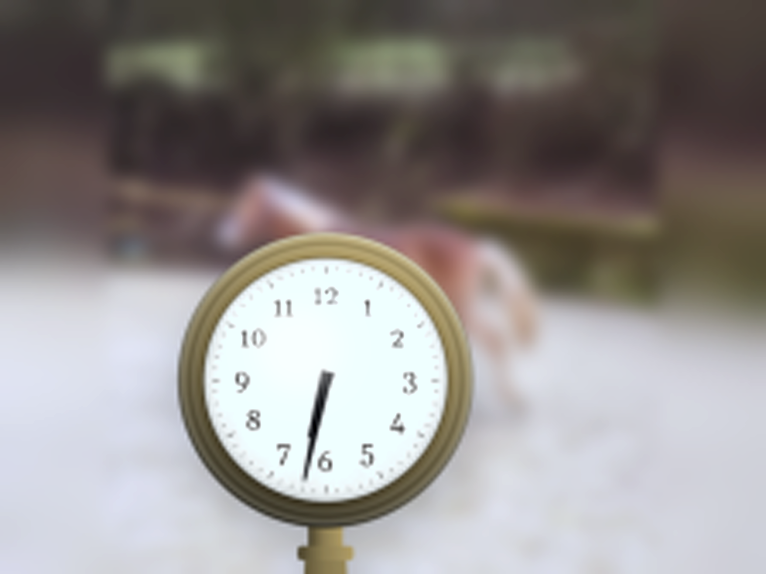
6h32
